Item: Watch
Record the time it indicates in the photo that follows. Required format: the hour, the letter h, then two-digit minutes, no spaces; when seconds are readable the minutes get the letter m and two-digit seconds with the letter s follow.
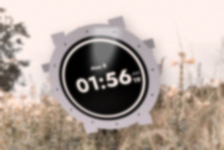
1h56
